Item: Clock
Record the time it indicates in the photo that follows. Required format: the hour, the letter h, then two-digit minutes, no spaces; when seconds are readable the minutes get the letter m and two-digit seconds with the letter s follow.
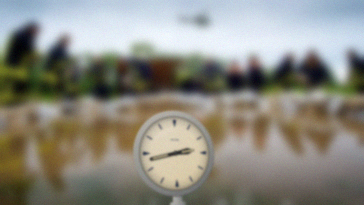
2h43
